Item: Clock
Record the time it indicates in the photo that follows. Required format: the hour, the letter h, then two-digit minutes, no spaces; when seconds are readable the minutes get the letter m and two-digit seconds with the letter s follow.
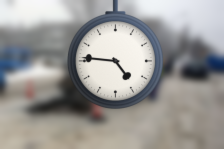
4h46
